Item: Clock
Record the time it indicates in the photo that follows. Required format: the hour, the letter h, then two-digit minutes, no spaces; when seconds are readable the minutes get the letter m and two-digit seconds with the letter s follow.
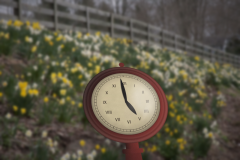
4h59
